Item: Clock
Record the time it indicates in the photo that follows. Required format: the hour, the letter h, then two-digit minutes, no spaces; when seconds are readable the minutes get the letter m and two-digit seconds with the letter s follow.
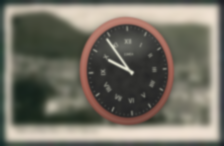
9h54
